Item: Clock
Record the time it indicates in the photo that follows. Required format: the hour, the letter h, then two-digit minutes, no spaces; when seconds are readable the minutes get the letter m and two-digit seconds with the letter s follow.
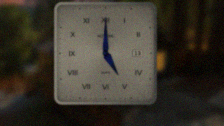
5h00
